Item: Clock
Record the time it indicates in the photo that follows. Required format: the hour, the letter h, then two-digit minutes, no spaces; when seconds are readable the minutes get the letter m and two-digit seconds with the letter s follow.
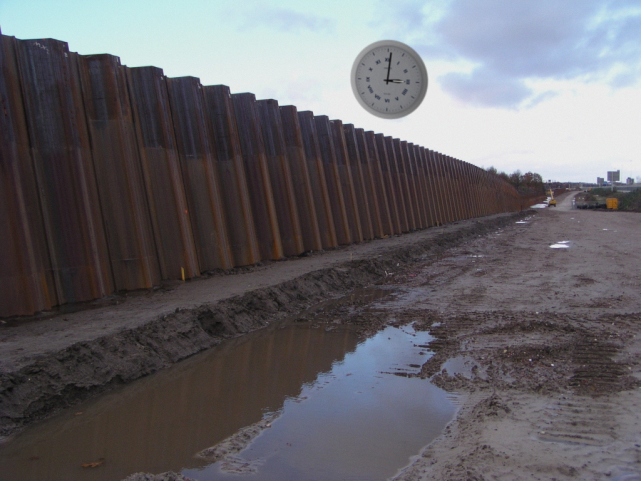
3h01
